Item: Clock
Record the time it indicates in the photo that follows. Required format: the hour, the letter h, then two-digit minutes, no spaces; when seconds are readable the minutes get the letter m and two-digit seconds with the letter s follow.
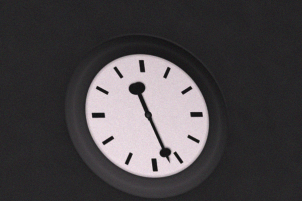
11h27
